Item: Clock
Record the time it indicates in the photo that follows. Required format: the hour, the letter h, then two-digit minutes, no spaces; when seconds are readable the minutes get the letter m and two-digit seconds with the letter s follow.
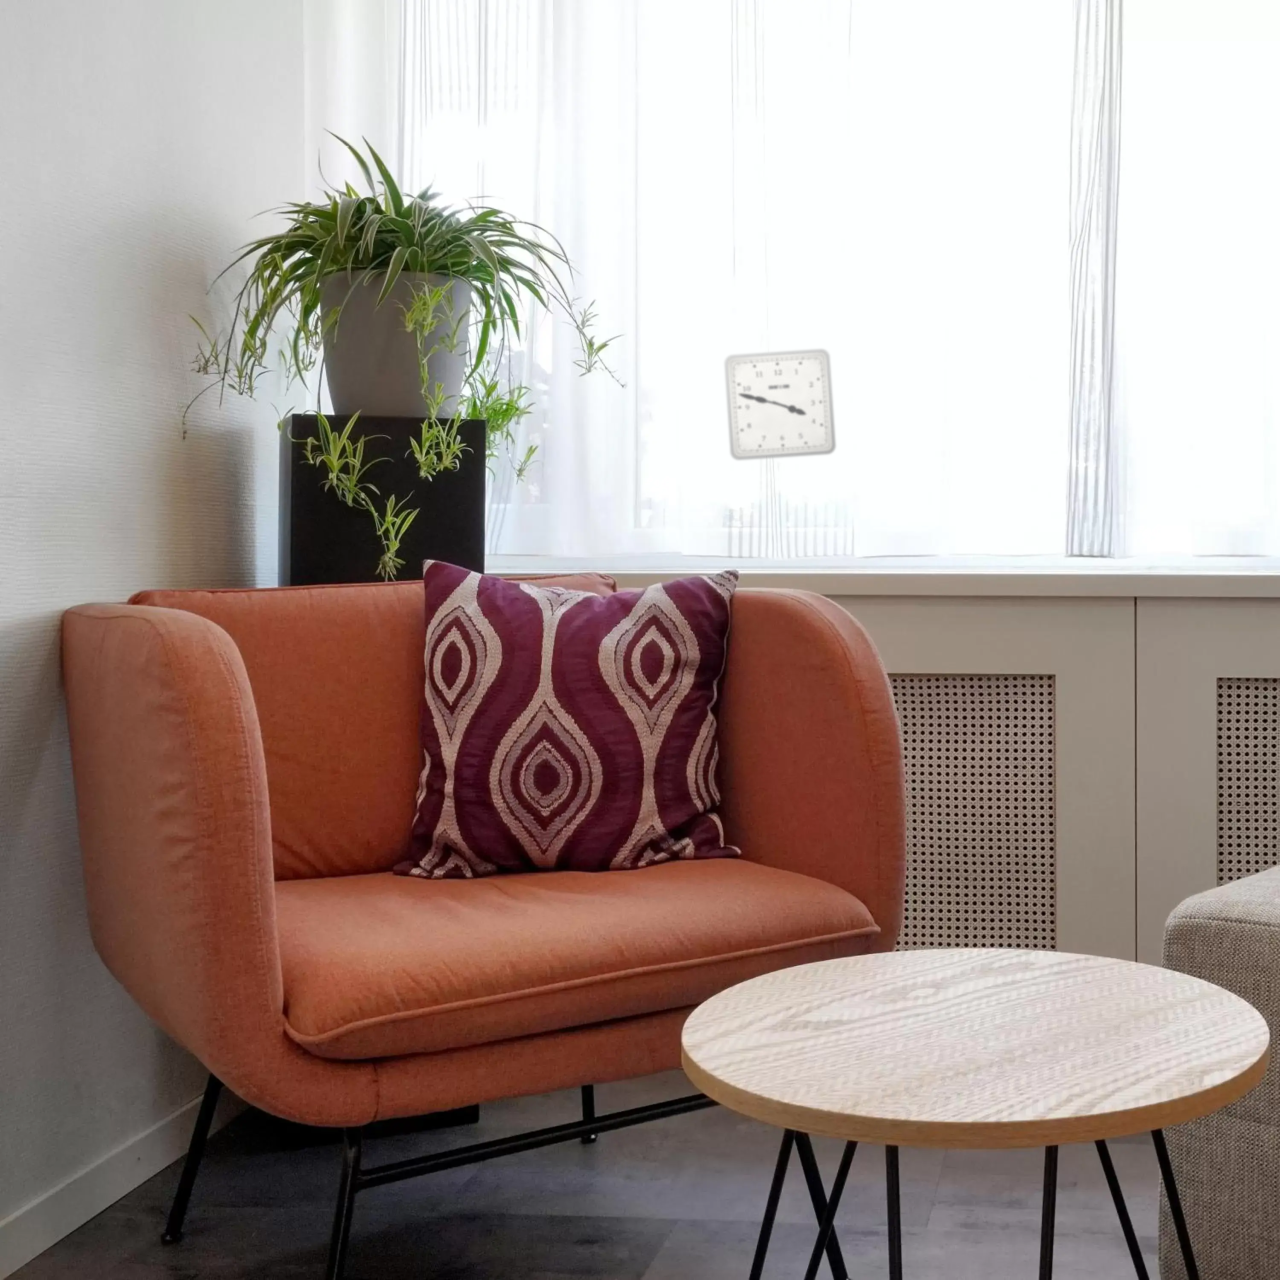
3h48
